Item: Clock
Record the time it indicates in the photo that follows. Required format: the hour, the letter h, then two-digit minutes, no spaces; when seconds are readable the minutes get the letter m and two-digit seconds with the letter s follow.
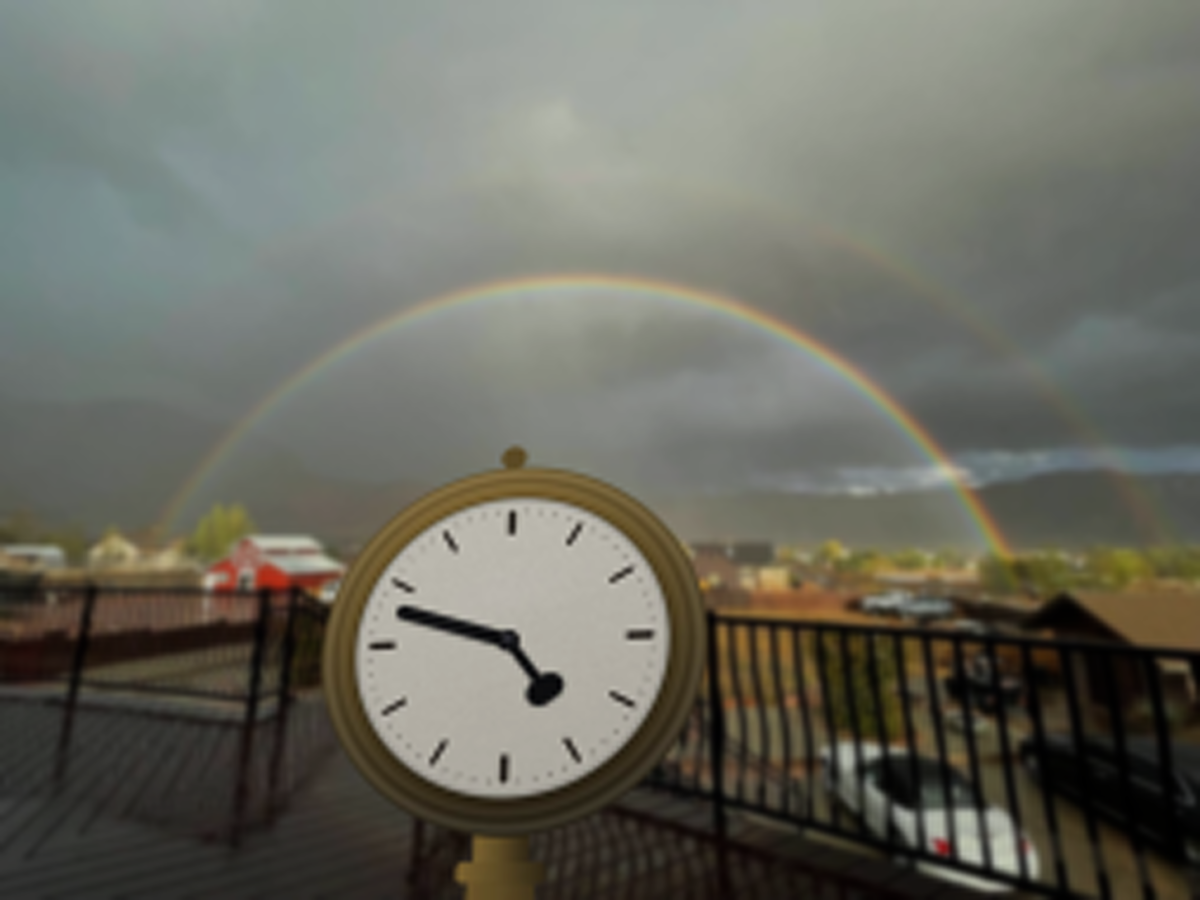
4h48
